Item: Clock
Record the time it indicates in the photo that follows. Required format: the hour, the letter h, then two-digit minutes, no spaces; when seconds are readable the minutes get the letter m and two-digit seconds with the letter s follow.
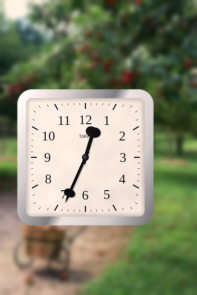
12h34
